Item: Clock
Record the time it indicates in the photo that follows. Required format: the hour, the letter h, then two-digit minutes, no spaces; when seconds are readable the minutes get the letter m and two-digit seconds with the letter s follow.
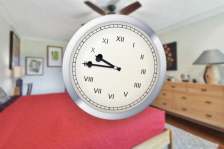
9h45
